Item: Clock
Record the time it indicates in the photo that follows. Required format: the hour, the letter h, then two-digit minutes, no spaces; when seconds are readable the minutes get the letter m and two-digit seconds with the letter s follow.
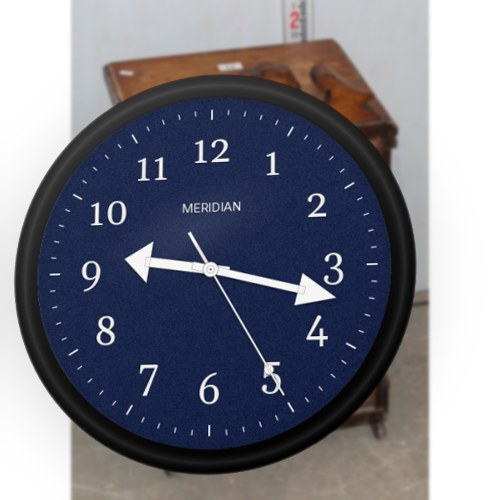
9h17m25s
